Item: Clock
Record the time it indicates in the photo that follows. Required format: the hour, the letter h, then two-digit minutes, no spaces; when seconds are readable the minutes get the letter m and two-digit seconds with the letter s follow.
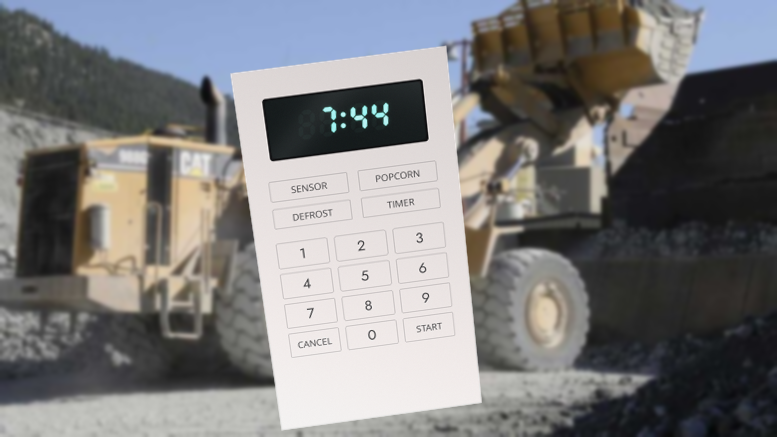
7h44
